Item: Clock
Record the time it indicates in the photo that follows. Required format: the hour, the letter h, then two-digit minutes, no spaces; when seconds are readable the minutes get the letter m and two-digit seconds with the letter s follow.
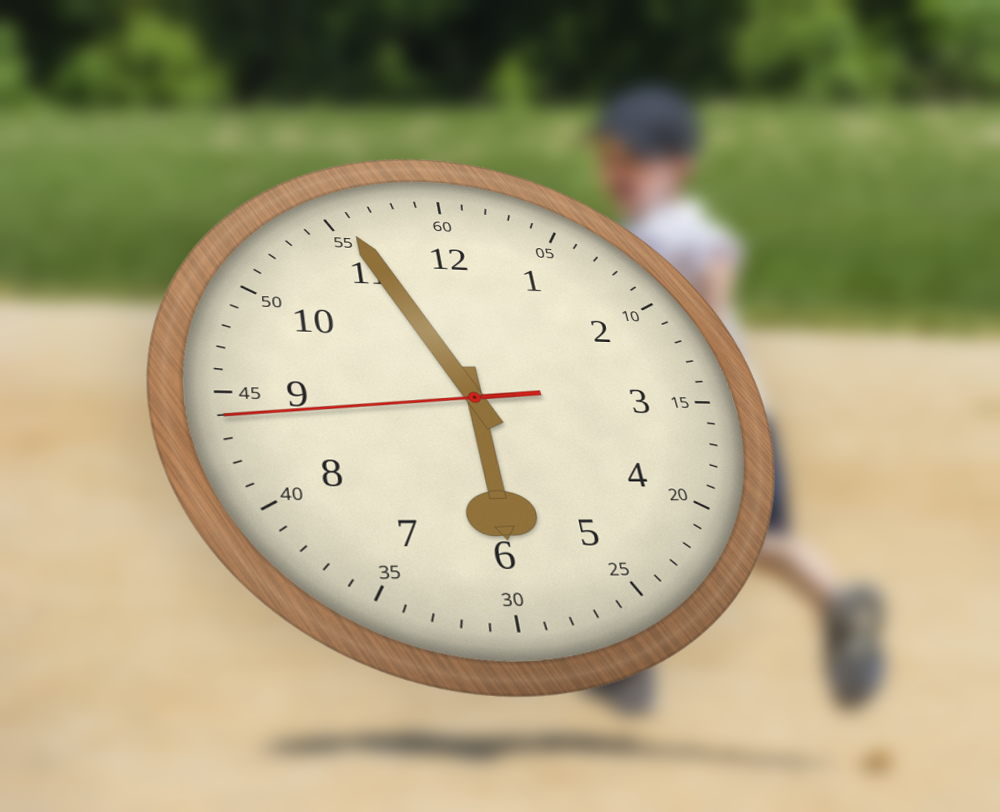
5h55m44s
